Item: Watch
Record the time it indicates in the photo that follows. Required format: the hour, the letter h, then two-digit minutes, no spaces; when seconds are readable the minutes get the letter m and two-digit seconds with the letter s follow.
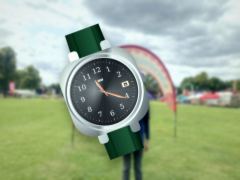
11h21
